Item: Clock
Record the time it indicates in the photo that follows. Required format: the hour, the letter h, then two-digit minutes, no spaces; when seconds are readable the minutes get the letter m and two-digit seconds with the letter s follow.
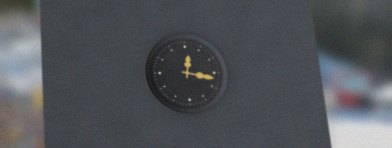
12h17
